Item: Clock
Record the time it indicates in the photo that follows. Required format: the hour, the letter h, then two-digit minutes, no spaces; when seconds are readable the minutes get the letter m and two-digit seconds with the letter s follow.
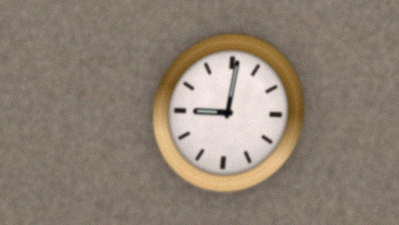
9h01
